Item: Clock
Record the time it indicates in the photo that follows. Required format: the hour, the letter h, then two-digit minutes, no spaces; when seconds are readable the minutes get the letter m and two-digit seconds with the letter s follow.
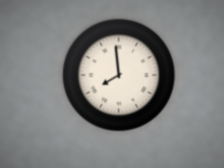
7h59
